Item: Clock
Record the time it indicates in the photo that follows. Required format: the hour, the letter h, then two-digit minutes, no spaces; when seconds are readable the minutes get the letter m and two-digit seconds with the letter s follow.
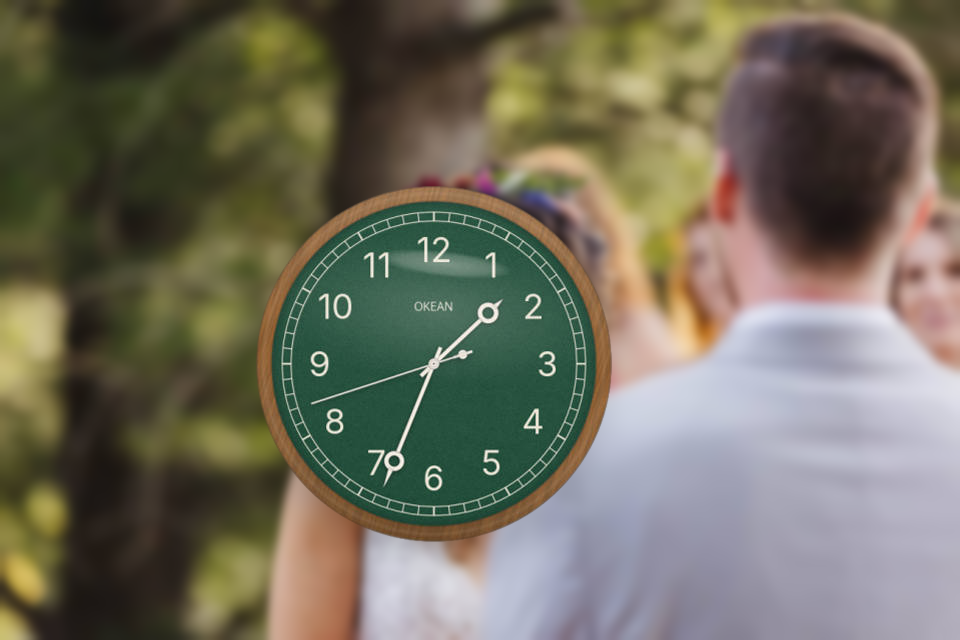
1h33m42s
